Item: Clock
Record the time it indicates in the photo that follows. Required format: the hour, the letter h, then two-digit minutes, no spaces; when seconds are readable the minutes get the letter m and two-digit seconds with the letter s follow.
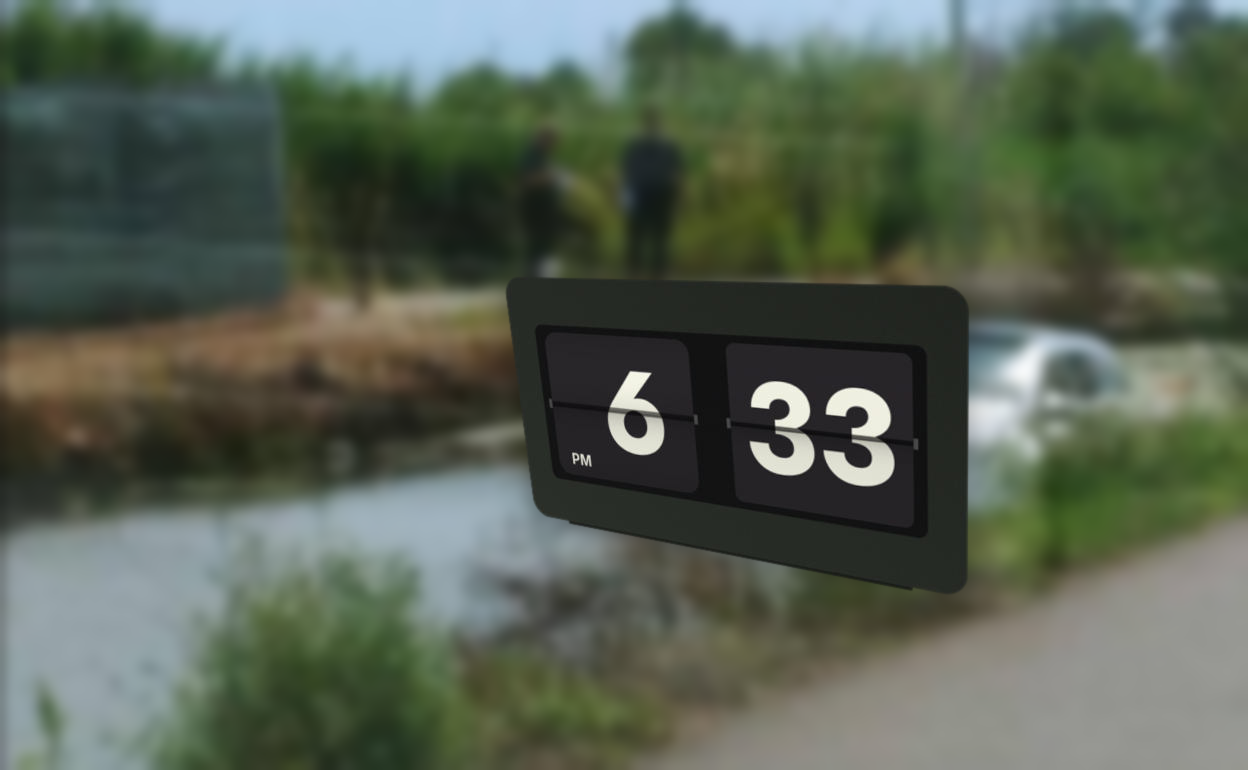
6h33
